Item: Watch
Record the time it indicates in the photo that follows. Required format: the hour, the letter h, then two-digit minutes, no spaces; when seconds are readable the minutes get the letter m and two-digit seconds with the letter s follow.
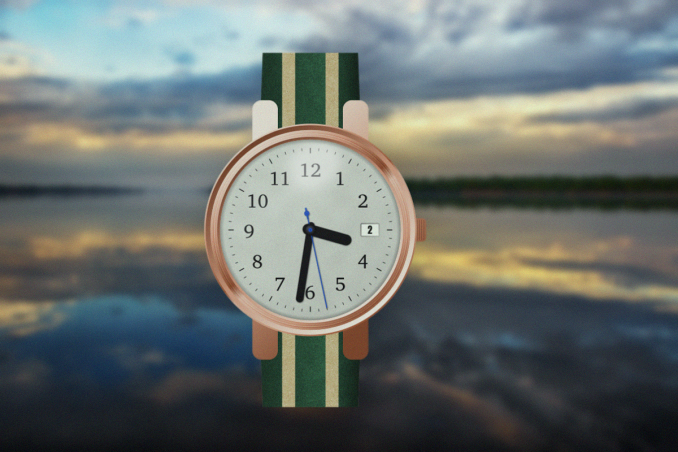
3h31m28s
